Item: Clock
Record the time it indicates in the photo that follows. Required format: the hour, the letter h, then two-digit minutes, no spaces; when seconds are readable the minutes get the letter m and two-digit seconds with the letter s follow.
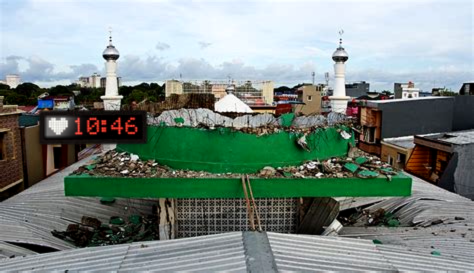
10h46
